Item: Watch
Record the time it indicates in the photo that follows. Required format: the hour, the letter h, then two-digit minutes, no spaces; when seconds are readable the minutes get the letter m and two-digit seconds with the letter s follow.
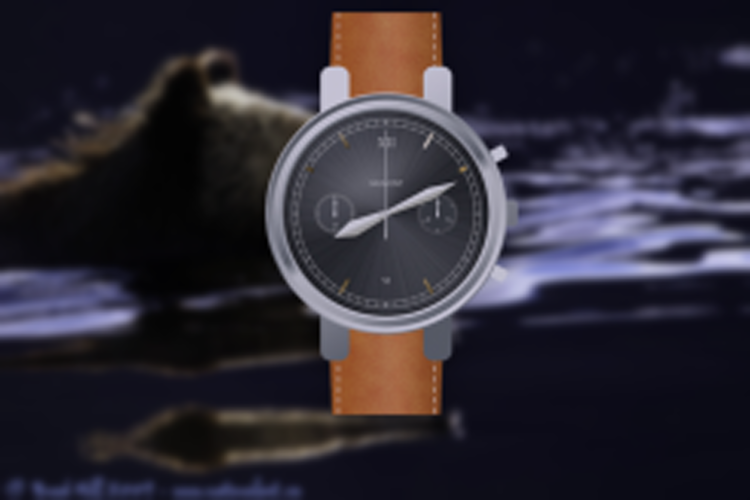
8h11
